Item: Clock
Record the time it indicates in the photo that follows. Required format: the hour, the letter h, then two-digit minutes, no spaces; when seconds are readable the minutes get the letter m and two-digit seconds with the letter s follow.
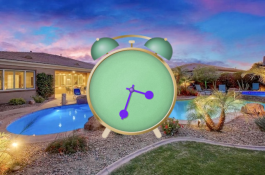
3h33
